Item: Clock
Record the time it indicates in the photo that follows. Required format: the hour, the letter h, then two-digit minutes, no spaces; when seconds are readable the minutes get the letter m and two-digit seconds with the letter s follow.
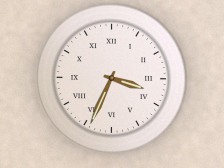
3h34
